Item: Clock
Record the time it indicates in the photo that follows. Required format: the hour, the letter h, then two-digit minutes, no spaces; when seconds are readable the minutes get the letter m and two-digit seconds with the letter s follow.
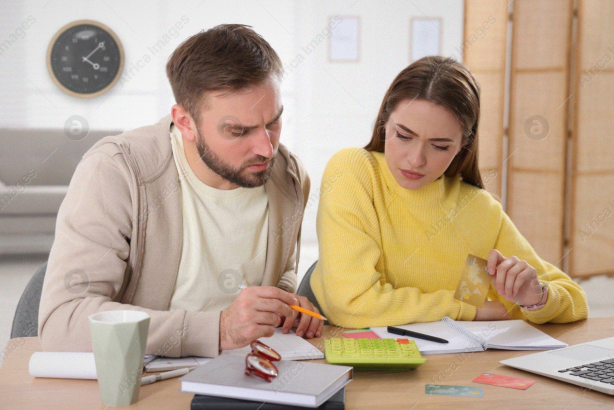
4h08
